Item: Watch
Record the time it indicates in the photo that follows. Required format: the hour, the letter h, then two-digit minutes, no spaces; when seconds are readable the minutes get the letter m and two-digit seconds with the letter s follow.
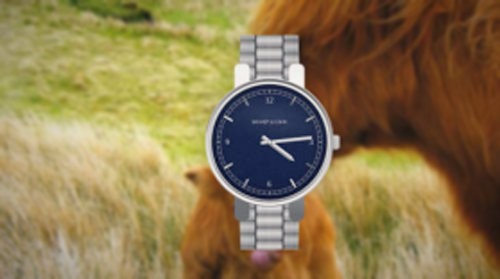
4h14
